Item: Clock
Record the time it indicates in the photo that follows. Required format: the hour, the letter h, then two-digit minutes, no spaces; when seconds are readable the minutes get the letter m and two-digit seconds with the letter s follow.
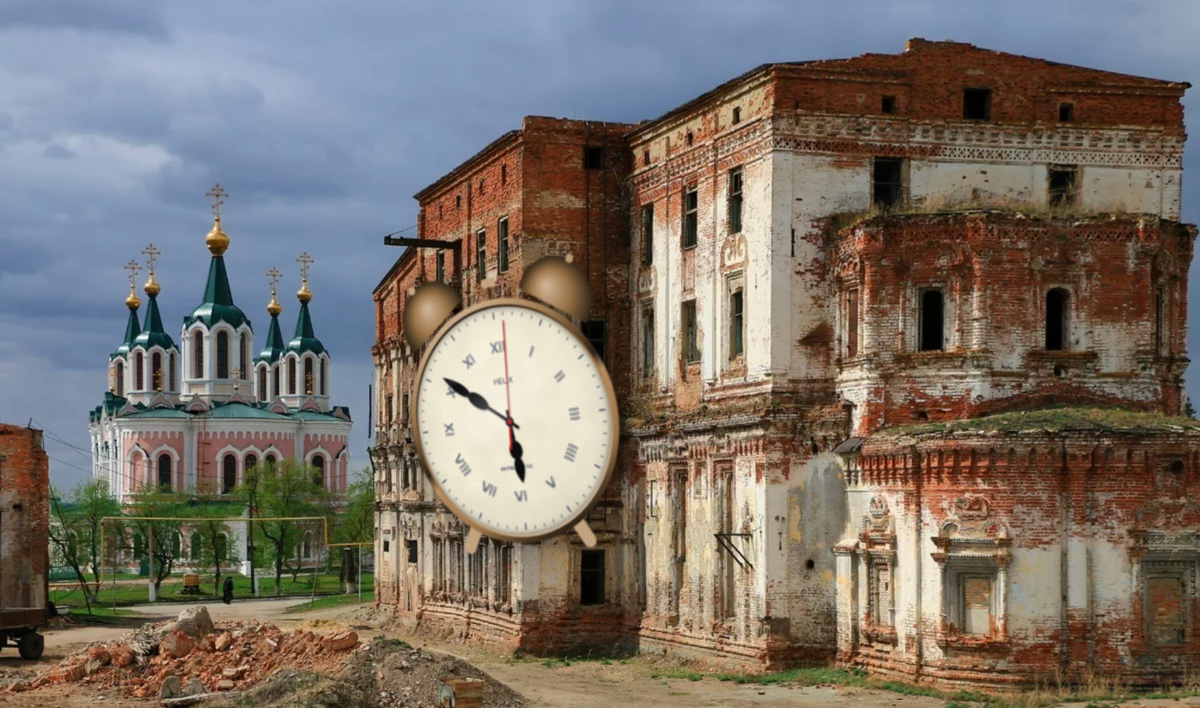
5h51m01s
